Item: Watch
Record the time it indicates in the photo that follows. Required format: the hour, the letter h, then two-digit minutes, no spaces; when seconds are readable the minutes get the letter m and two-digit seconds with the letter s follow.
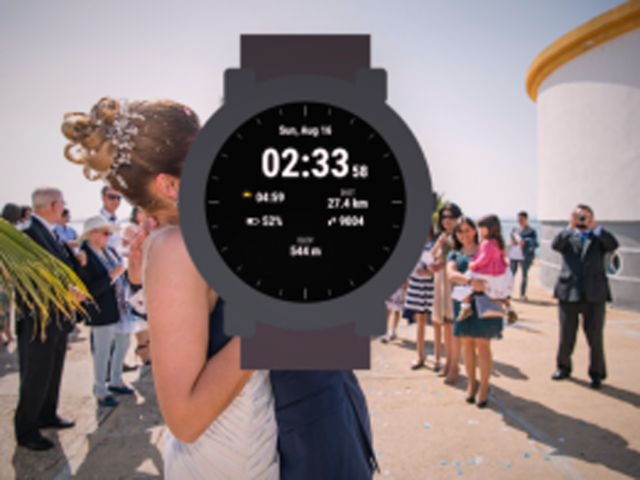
2h33
